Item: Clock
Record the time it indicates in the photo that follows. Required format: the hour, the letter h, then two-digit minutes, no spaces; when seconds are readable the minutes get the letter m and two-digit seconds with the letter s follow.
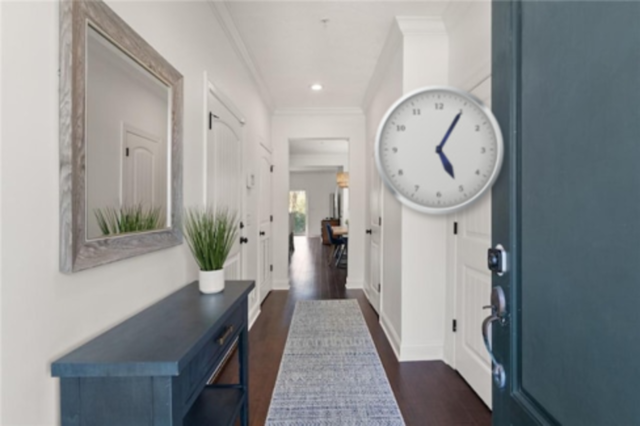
5h05
